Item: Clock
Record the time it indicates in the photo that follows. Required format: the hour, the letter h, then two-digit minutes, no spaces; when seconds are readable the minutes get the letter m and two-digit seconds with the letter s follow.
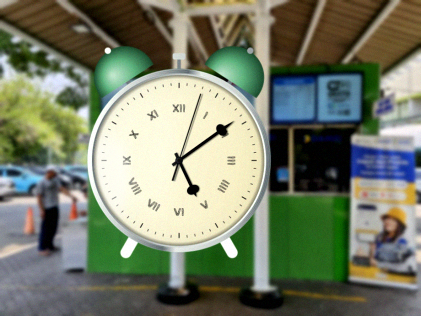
5h09m03s
